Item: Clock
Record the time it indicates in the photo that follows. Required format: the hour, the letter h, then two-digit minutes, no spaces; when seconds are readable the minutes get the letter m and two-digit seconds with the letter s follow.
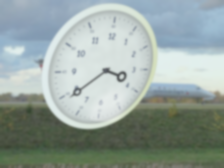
3h39
